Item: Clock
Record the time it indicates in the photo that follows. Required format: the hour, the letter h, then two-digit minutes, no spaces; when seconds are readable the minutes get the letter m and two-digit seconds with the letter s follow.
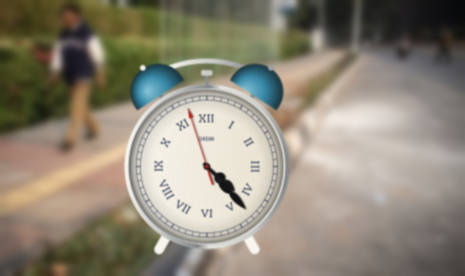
4h22m57s
